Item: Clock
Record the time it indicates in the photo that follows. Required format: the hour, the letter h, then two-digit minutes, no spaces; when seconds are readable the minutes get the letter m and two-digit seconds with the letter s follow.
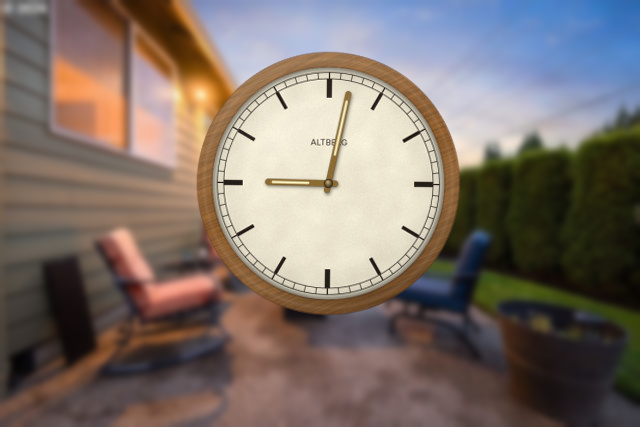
9h02
